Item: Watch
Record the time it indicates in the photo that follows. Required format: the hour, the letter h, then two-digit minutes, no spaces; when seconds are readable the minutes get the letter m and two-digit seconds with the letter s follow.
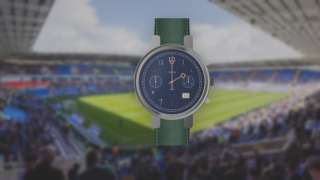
2h00
